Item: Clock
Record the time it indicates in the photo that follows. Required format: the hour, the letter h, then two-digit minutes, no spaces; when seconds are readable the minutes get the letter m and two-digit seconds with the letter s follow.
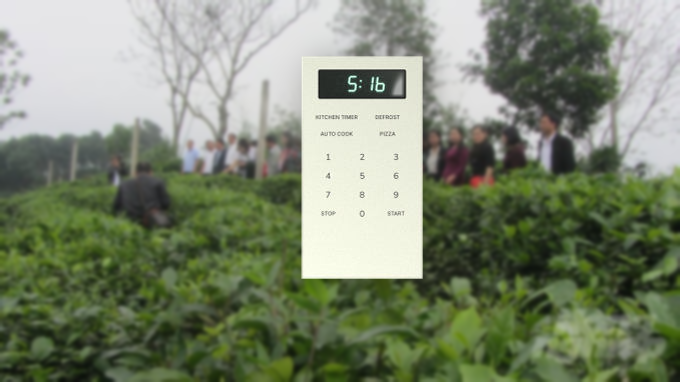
5h16
